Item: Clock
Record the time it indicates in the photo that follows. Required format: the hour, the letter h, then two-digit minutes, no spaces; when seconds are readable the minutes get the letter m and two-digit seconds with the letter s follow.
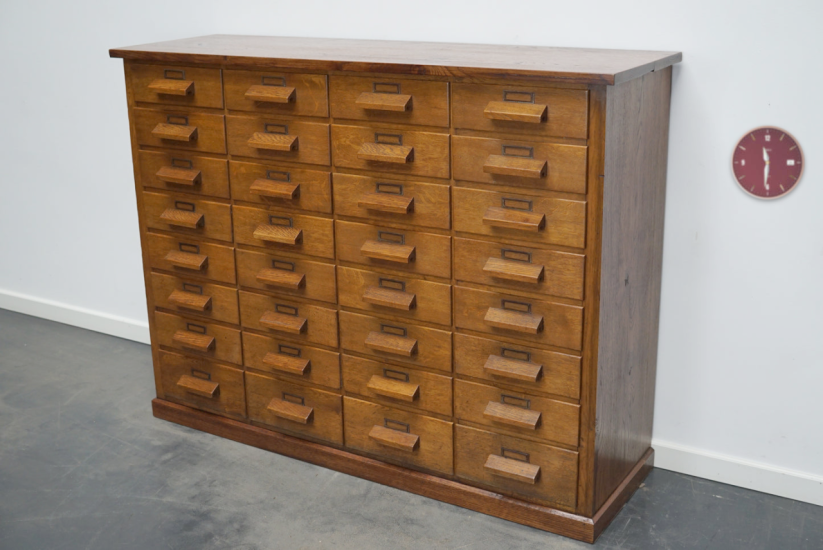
11h31
